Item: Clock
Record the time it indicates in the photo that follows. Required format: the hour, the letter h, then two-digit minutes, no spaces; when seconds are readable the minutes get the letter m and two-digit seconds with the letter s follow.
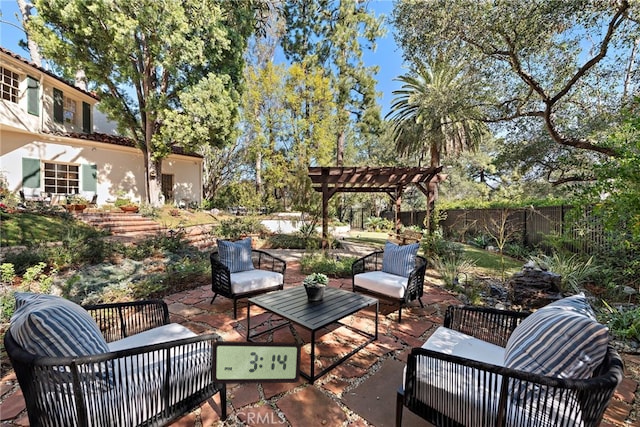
3h14
